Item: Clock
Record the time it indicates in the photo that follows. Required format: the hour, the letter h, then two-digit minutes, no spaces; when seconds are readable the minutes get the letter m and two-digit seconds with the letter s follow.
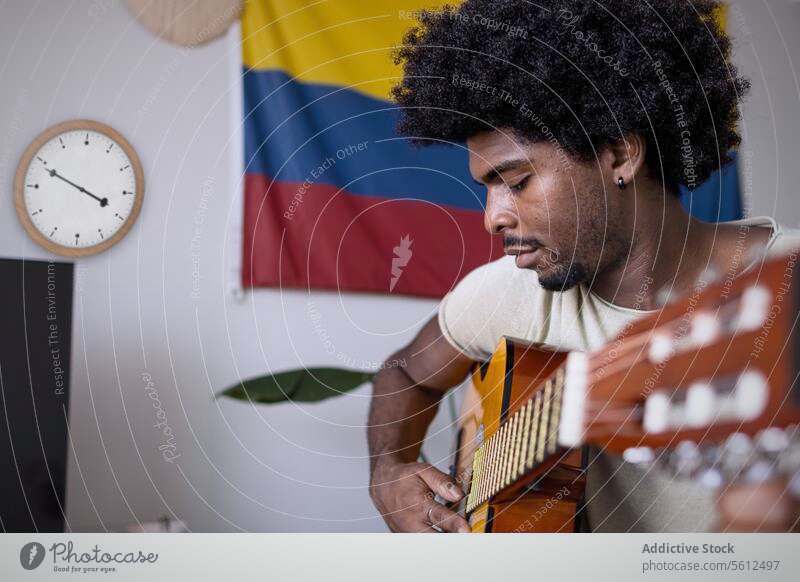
3h49
